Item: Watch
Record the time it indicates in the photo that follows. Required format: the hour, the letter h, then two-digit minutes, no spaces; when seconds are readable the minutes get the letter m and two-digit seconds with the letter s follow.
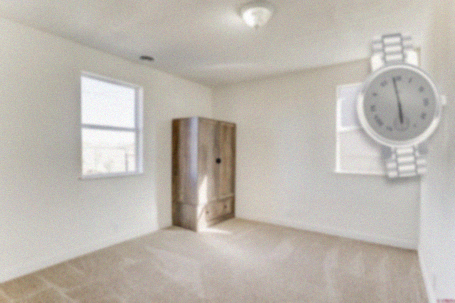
5h59
